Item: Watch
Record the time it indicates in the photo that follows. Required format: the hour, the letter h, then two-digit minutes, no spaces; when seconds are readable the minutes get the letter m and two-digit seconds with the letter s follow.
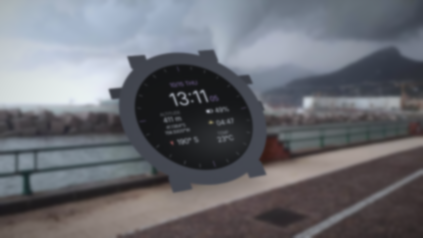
13h11
